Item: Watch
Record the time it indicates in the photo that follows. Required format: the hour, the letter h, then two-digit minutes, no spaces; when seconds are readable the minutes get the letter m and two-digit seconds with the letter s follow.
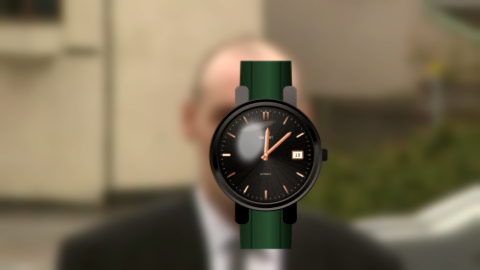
12h08
